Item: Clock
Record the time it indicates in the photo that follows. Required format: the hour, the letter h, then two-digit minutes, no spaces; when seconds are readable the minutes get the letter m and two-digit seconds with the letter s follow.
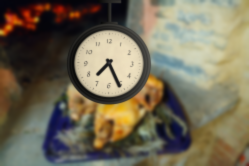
7h26
